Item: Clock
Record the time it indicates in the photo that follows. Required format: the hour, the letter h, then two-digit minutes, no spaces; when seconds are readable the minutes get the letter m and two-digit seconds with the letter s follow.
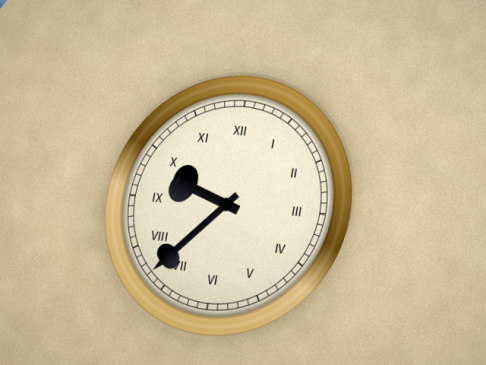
9h37
